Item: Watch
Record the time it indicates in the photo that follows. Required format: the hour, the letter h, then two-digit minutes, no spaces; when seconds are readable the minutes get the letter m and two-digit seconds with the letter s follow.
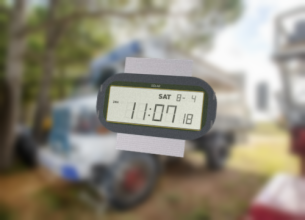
11h07m18s
